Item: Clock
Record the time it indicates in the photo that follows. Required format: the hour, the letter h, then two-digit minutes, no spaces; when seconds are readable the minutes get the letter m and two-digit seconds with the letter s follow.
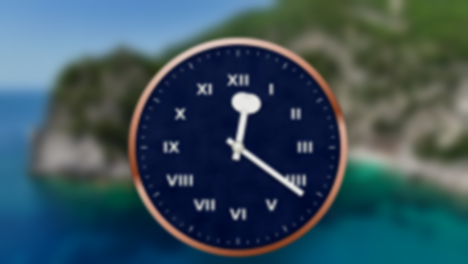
12h21
